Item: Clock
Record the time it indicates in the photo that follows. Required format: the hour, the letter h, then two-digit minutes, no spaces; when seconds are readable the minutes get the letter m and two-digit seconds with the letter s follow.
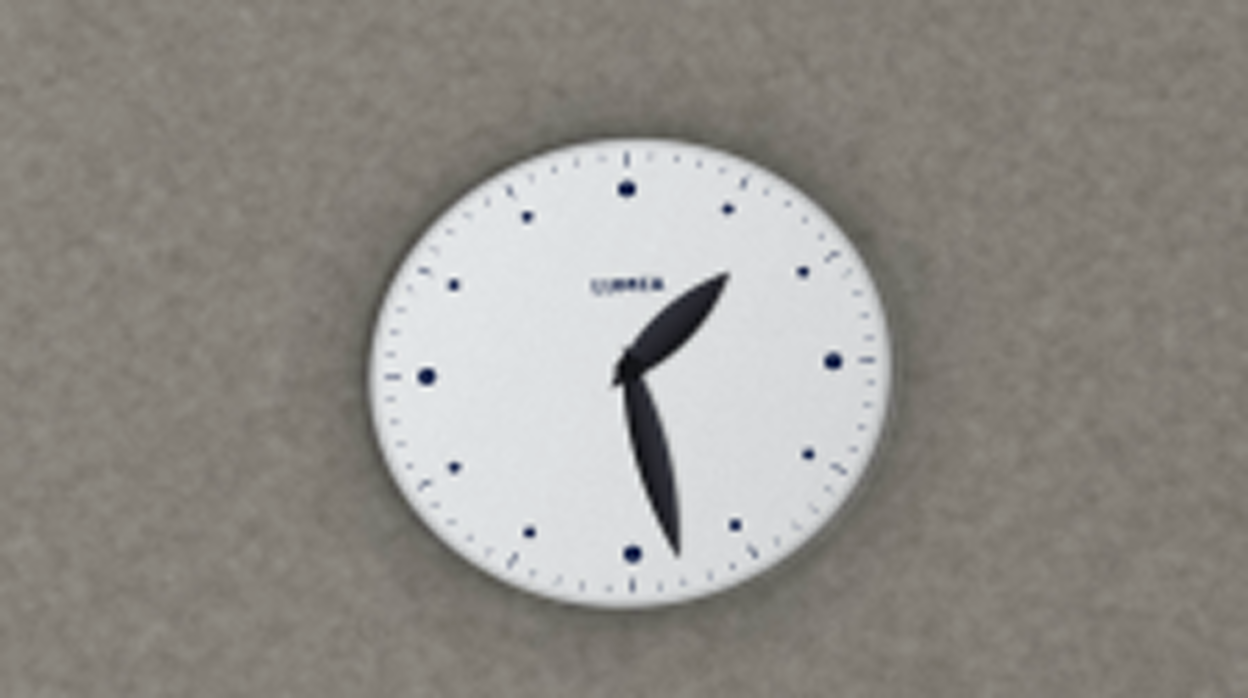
1h28
